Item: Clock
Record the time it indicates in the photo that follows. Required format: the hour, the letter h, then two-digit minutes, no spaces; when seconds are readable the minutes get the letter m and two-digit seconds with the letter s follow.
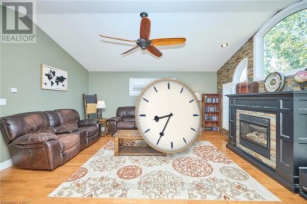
8h35
